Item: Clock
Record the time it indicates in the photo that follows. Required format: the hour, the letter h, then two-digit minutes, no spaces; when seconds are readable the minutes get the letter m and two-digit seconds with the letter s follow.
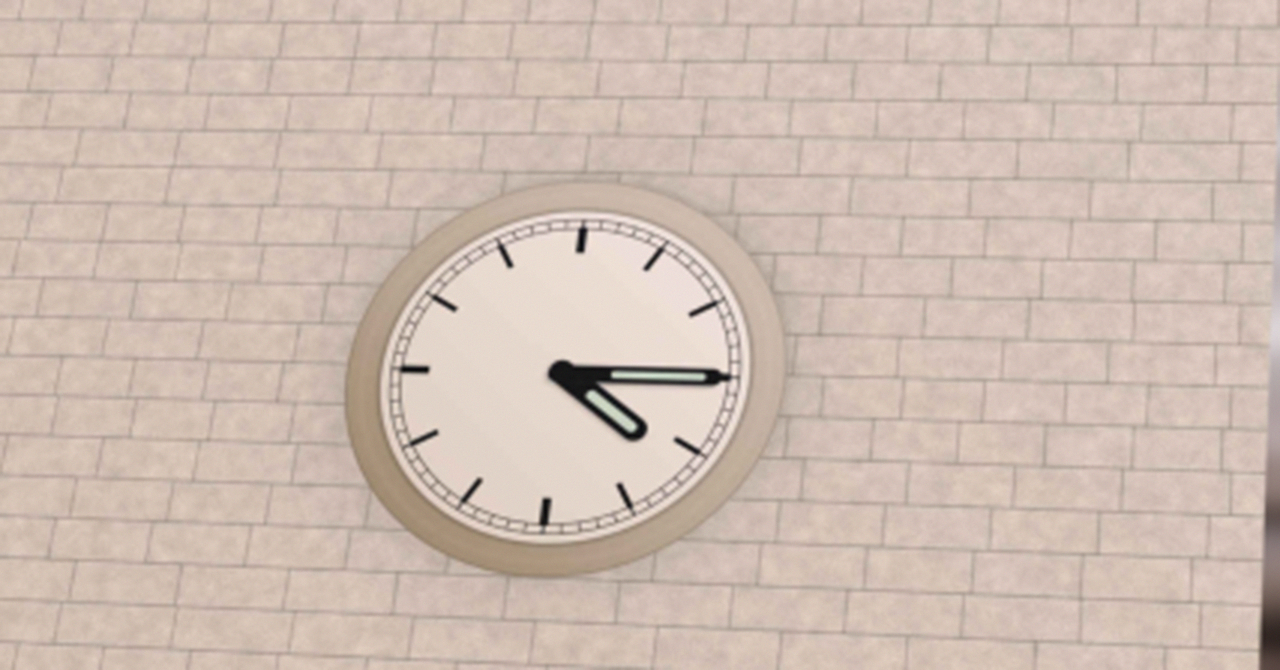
4h15
